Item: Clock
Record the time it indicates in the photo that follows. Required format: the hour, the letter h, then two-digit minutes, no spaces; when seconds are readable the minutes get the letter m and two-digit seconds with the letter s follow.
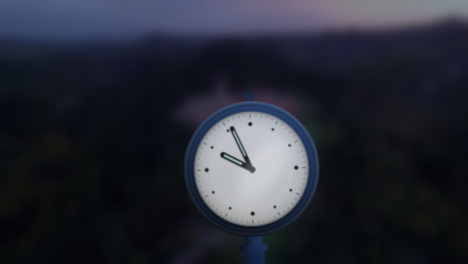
9h56
